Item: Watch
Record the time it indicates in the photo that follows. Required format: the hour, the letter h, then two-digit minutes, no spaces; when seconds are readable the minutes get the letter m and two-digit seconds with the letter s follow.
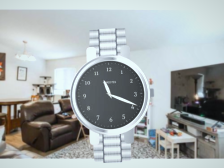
11h19
